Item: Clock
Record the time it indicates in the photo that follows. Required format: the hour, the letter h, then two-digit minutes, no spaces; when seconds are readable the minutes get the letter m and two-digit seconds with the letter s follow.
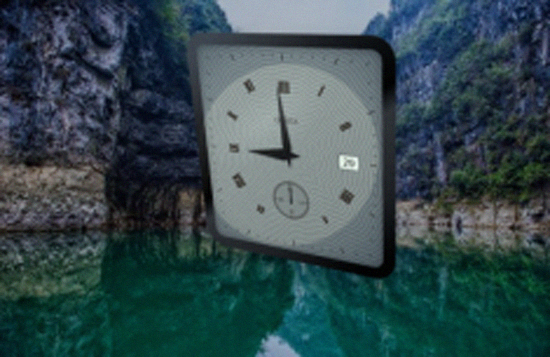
8h59
